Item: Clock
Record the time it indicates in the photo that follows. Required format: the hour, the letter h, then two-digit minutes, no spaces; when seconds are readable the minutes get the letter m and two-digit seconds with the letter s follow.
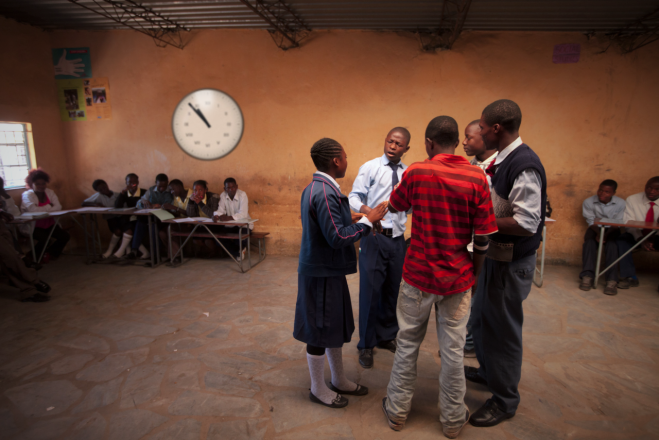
10h53
